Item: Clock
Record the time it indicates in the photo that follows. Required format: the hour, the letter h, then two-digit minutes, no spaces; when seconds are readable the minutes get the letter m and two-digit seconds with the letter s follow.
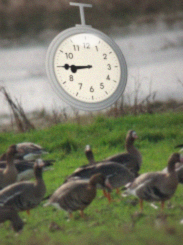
8h45
